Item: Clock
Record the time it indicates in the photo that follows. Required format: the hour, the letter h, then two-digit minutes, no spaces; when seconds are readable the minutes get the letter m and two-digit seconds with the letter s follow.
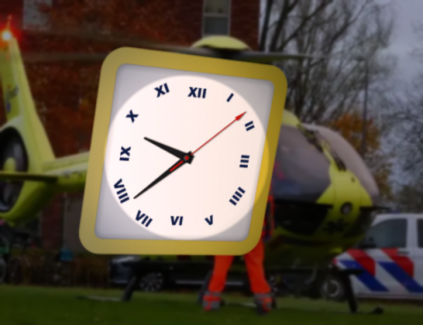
9h38m08s
